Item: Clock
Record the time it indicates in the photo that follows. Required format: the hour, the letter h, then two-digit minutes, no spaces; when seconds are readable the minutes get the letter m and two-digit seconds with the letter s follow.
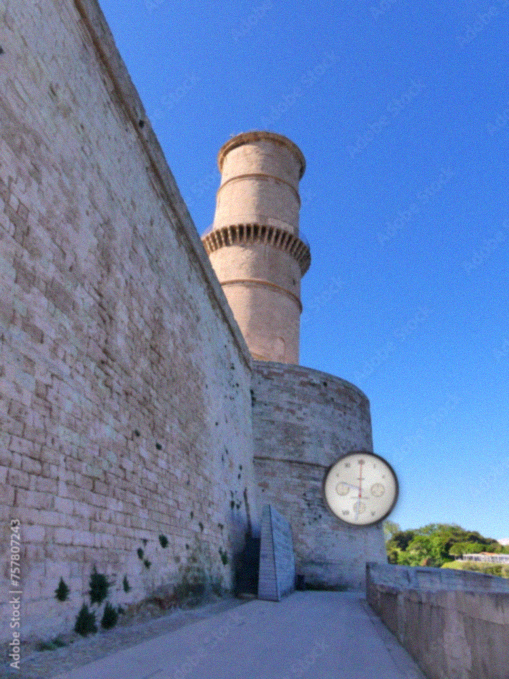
9h31
